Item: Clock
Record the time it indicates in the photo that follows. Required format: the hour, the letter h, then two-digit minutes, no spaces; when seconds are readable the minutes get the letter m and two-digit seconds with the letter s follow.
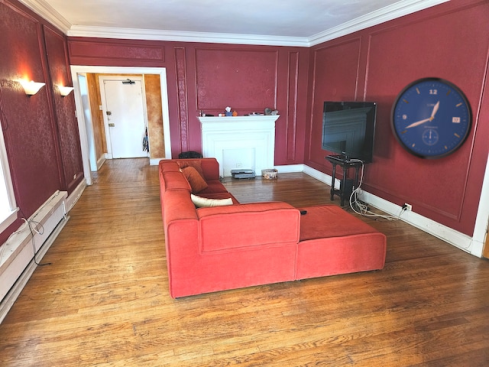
12h41
